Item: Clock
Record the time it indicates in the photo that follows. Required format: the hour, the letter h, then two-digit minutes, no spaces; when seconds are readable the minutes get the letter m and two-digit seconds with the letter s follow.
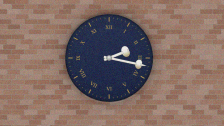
2h17
